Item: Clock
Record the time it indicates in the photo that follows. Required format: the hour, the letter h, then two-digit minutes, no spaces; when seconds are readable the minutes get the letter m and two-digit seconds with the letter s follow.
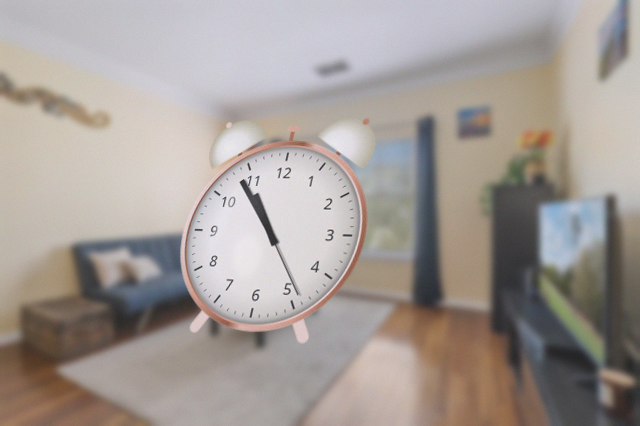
10h53m24s
